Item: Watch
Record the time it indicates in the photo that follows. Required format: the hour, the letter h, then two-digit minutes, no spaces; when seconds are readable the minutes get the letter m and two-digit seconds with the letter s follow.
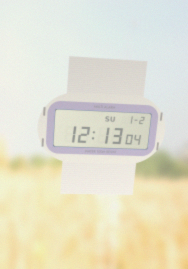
12h13m04s
